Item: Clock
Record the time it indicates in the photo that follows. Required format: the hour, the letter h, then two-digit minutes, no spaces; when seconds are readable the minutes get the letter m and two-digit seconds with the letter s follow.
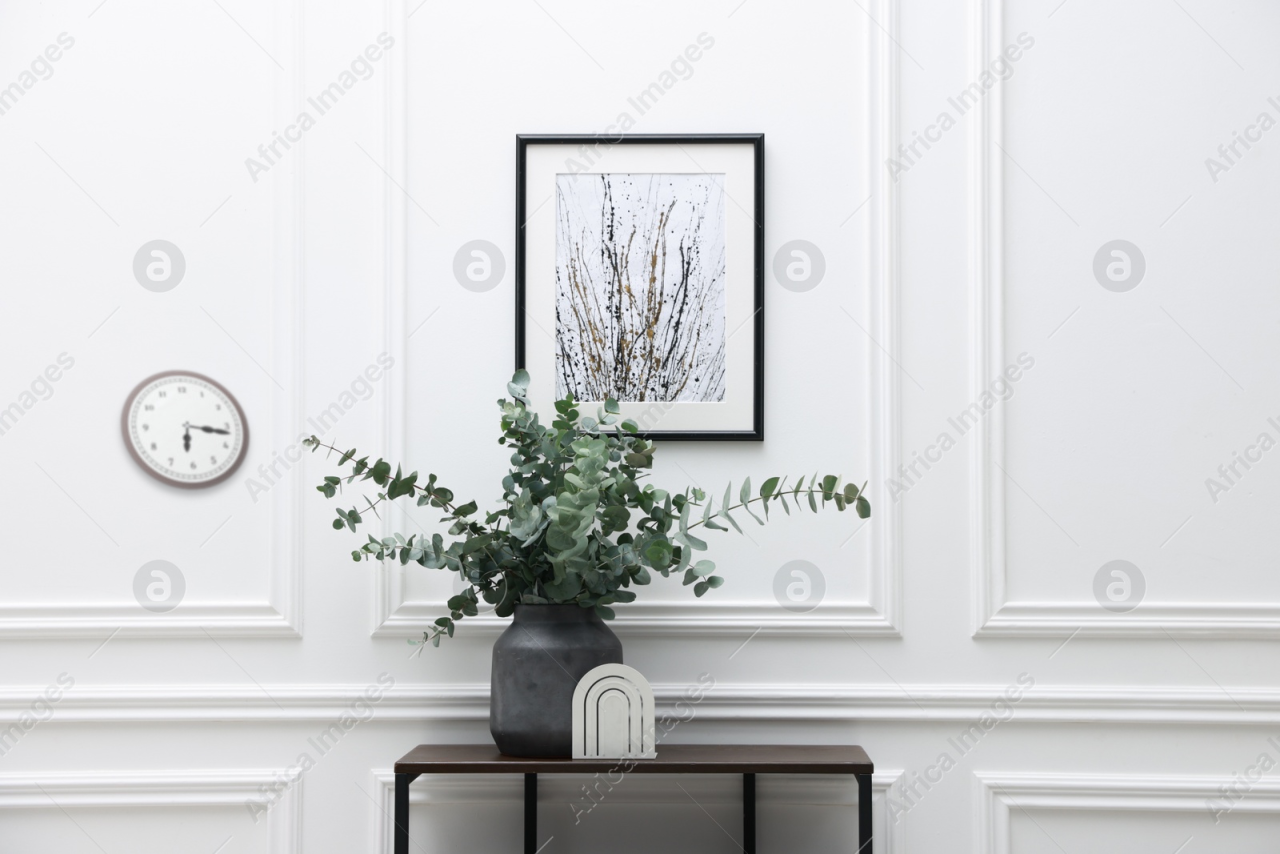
6h17
